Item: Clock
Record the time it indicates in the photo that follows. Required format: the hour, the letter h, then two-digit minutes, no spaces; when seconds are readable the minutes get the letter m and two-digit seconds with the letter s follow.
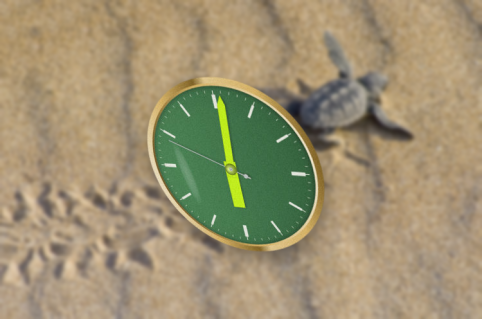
6h00m49s
